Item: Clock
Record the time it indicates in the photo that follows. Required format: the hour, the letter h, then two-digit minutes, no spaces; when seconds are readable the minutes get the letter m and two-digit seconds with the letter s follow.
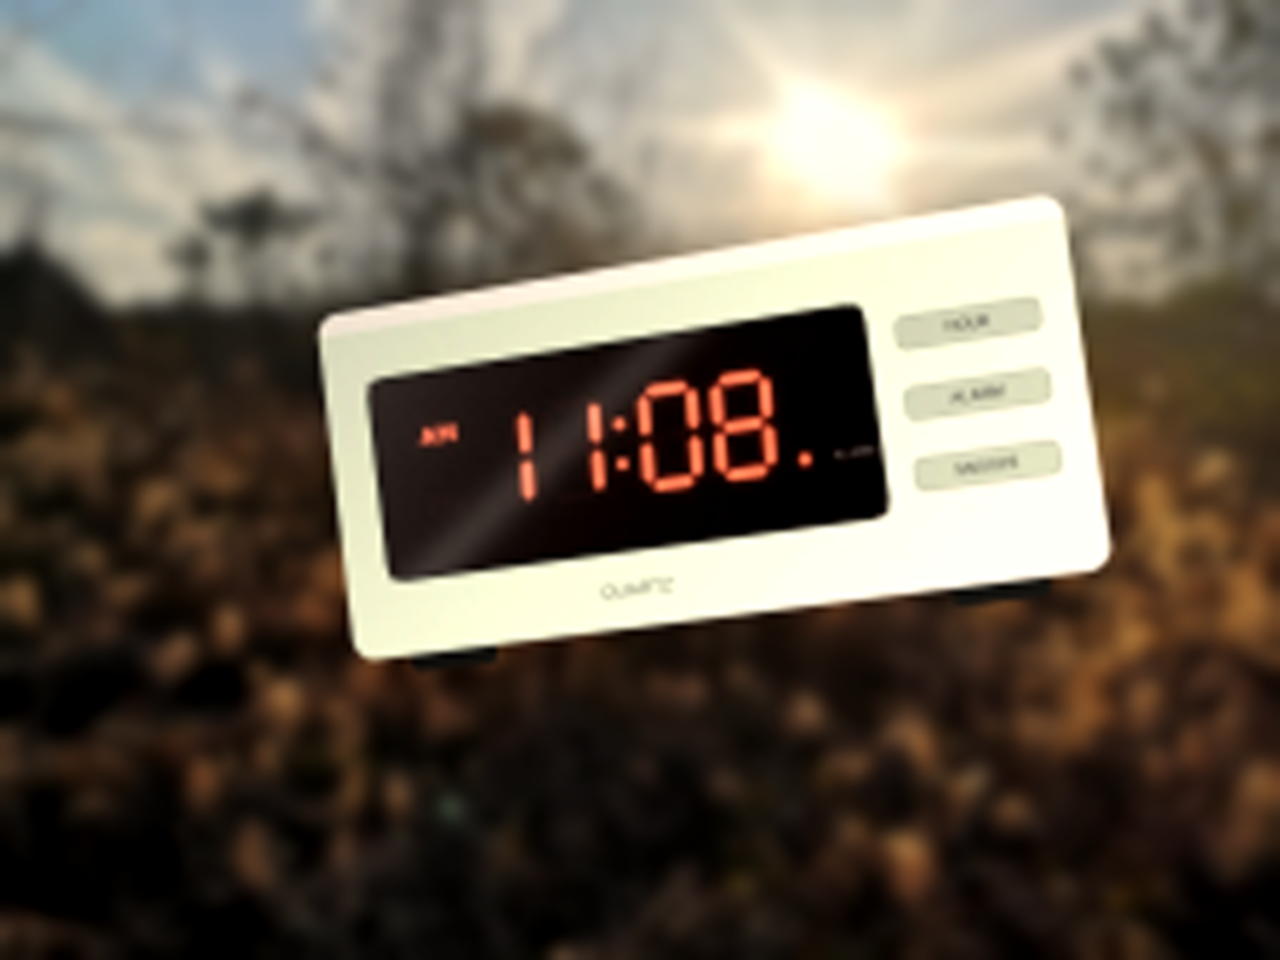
11h08
